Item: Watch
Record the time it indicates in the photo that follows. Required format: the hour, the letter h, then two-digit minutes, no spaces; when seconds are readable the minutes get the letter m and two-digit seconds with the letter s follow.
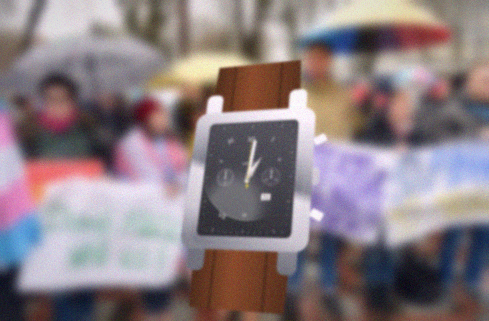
1h01
